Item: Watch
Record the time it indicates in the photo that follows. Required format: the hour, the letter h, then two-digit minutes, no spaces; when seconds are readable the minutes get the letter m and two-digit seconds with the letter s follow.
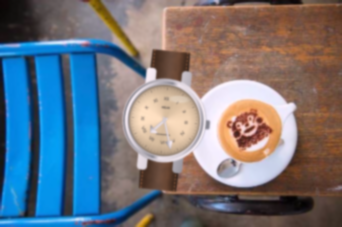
7h27
